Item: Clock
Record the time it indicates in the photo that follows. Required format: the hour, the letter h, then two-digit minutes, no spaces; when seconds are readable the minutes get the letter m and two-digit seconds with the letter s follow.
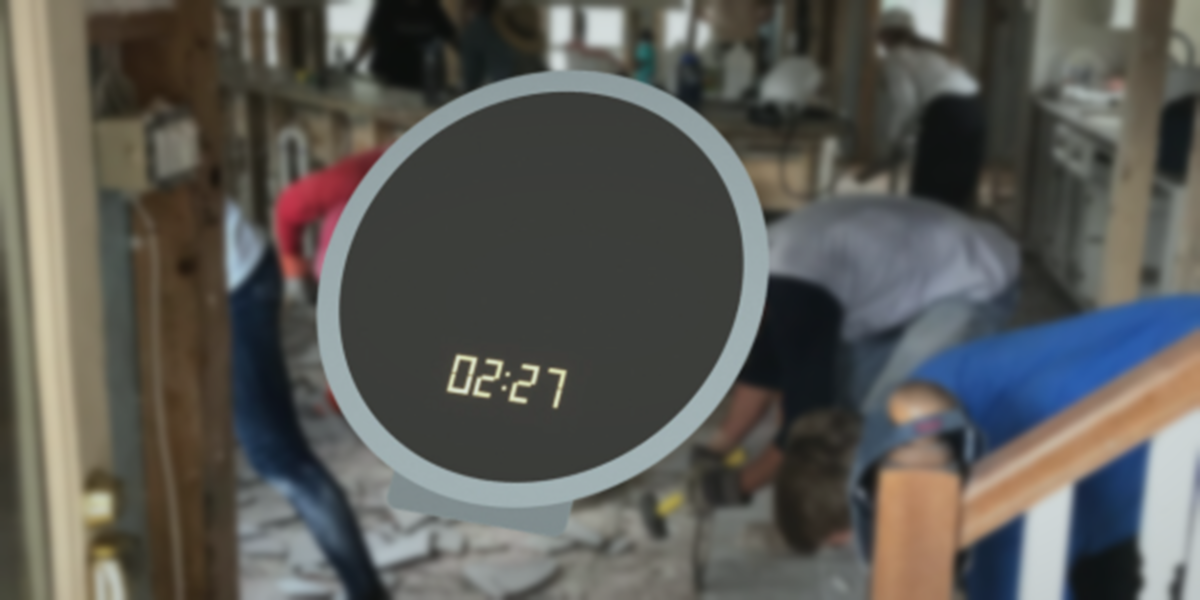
2h27
